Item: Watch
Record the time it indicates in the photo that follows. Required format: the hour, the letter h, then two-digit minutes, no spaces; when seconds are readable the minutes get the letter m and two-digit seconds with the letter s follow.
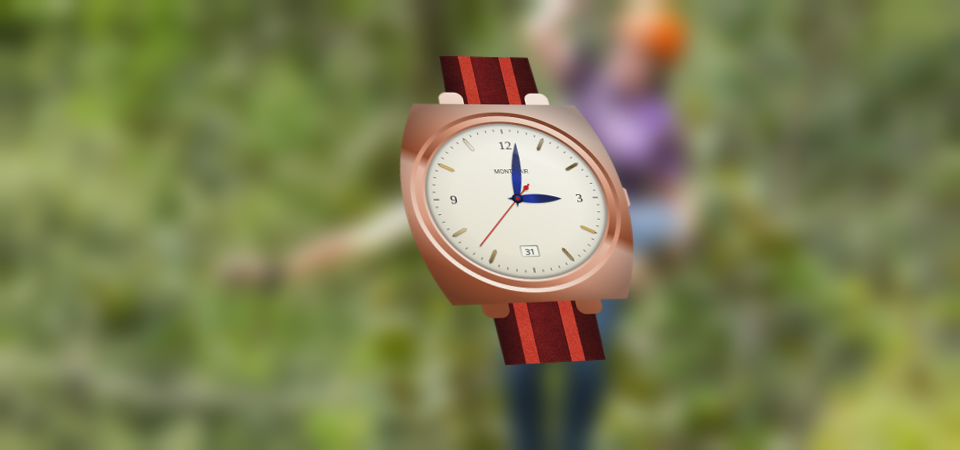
3h01m37s
